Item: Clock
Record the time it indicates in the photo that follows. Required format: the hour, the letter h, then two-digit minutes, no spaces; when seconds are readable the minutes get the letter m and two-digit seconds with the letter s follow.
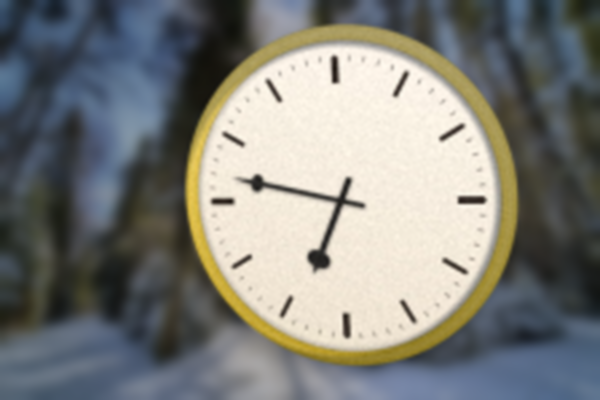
6h47
